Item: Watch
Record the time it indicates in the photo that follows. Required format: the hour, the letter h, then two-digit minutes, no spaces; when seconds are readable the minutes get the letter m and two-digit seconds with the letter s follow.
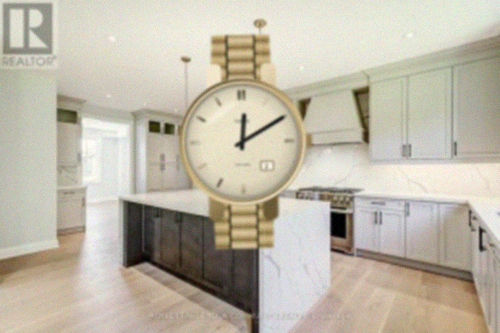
12h10
